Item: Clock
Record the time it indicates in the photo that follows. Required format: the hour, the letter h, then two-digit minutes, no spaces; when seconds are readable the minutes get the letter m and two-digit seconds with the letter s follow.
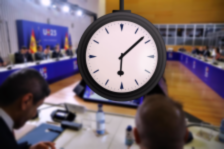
6h08
